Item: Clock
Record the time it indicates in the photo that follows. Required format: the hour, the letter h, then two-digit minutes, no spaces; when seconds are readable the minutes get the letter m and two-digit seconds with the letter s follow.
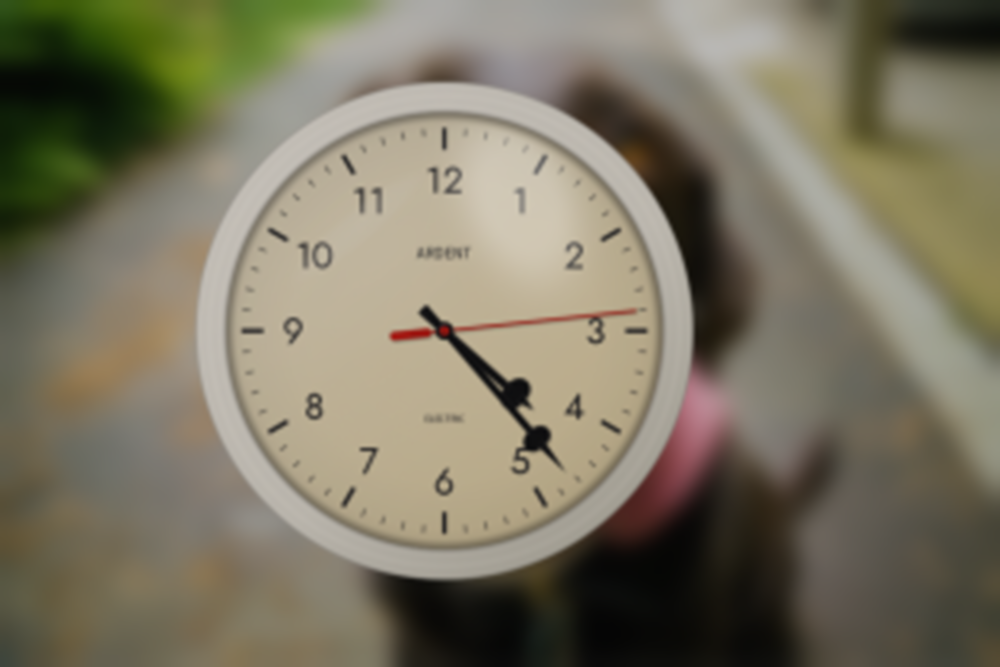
4h23m14s
